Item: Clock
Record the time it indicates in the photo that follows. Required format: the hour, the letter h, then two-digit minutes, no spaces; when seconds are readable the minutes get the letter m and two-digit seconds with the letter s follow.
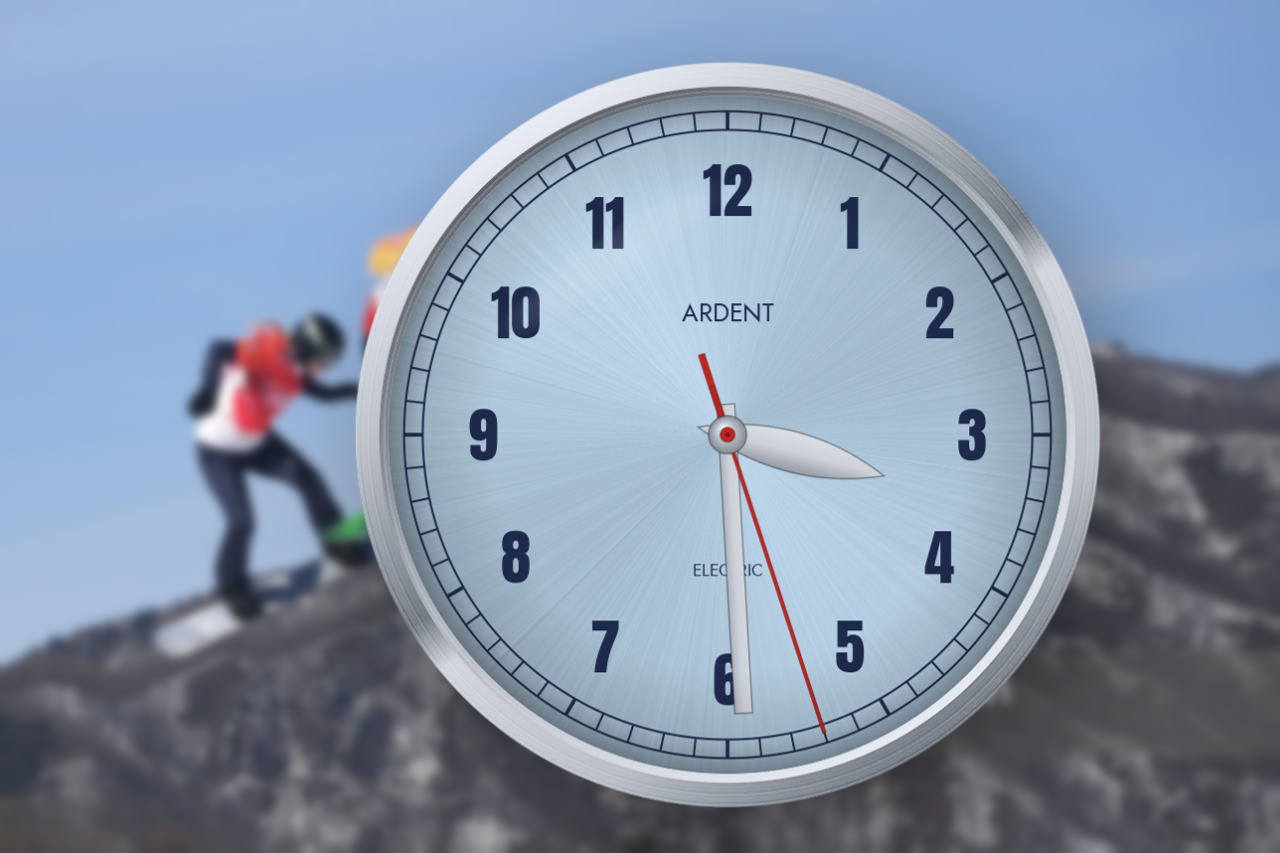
3h29m27s
